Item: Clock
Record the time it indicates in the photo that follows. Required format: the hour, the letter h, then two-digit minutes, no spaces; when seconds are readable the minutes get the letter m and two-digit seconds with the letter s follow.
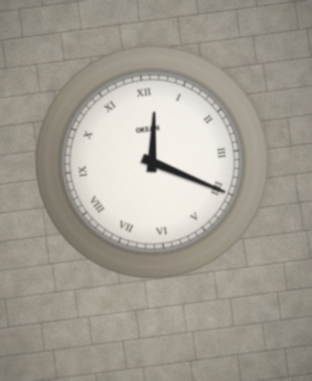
12h20
